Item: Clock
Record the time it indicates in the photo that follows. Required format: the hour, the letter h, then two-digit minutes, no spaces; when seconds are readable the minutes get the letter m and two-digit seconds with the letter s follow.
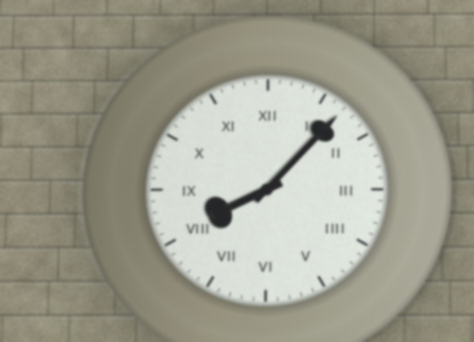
8h07
